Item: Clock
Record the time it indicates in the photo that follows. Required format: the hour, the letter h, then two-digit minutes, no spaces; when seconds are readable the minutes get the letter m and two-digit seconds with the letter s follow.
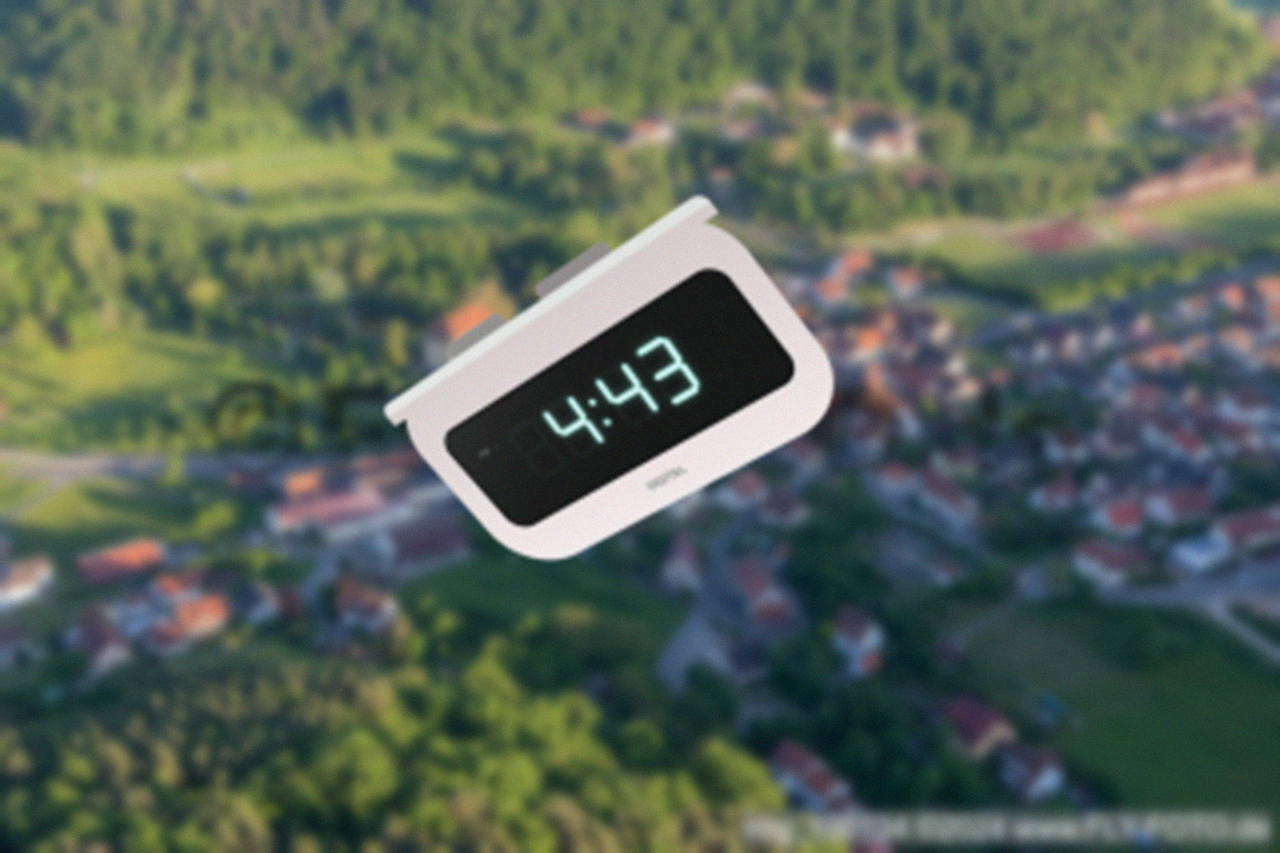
4h43
